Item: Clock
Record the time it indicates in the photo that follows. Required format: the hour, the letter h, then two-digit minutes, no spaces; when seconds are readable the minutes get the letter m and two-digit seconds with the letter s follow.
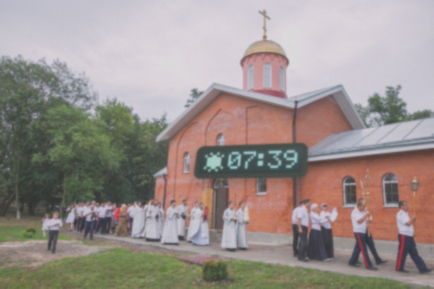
7h39
